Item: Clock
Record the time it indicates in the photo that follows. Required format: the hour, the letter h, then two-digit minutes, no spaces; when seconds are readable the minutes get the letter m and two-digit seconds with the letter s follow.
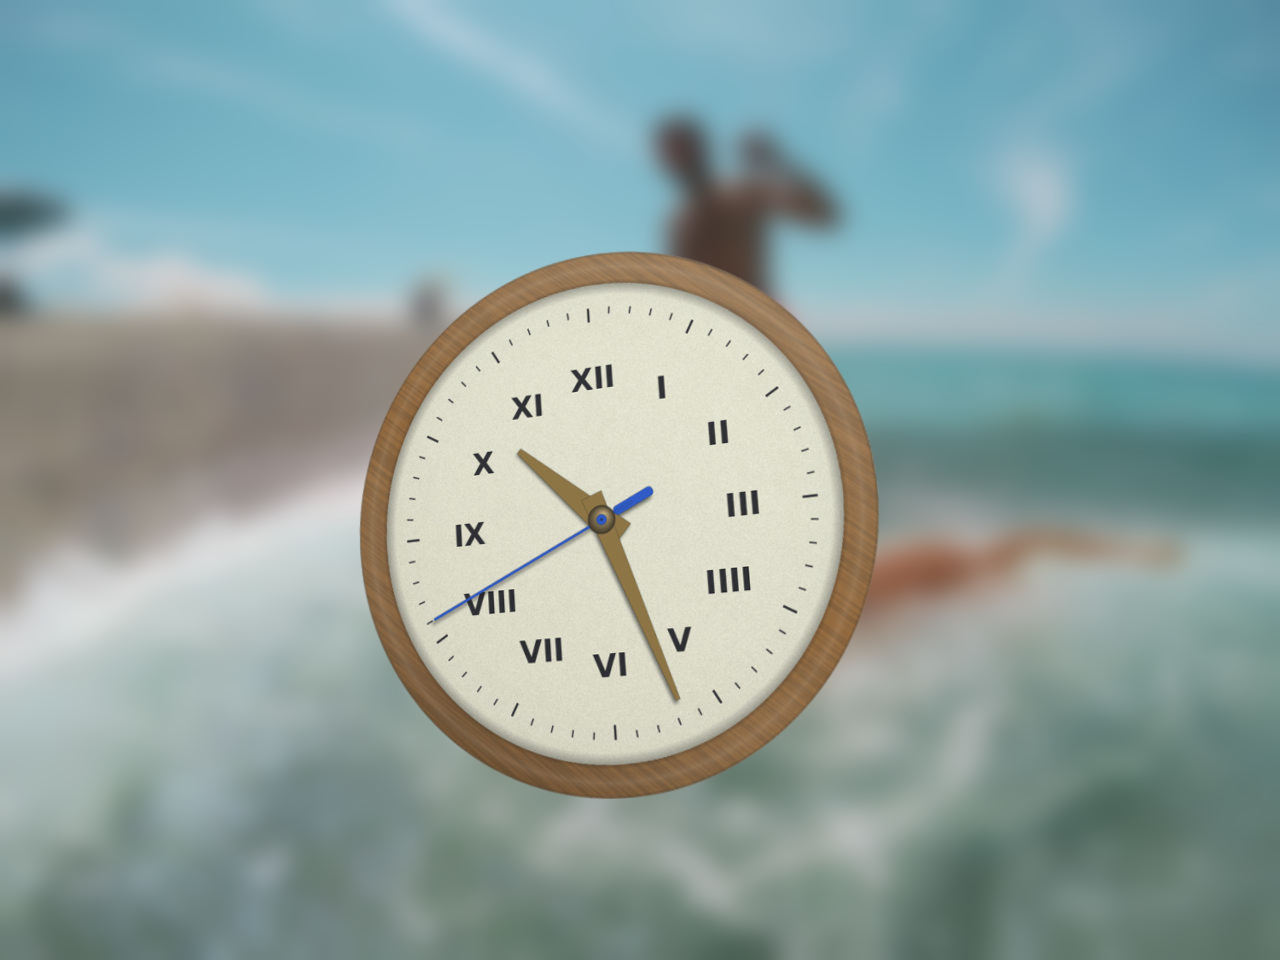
10h26m41s
